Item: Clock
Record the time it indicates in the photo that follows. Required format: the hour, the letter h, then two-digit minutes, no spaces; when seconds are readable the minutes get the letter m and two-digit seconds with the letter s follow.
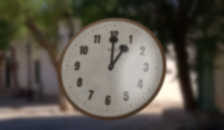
1h00
